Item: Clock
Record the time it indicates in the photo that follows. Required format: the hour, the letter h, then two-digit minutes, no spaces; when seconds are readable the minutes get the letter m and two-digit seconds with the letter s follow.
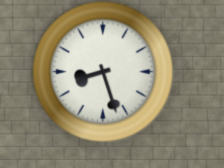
8h27
